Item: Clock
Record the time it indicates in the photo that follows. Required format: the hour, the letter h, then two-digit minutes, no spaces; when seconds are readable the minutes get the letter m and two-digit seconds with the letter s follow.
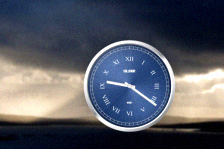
9h21
